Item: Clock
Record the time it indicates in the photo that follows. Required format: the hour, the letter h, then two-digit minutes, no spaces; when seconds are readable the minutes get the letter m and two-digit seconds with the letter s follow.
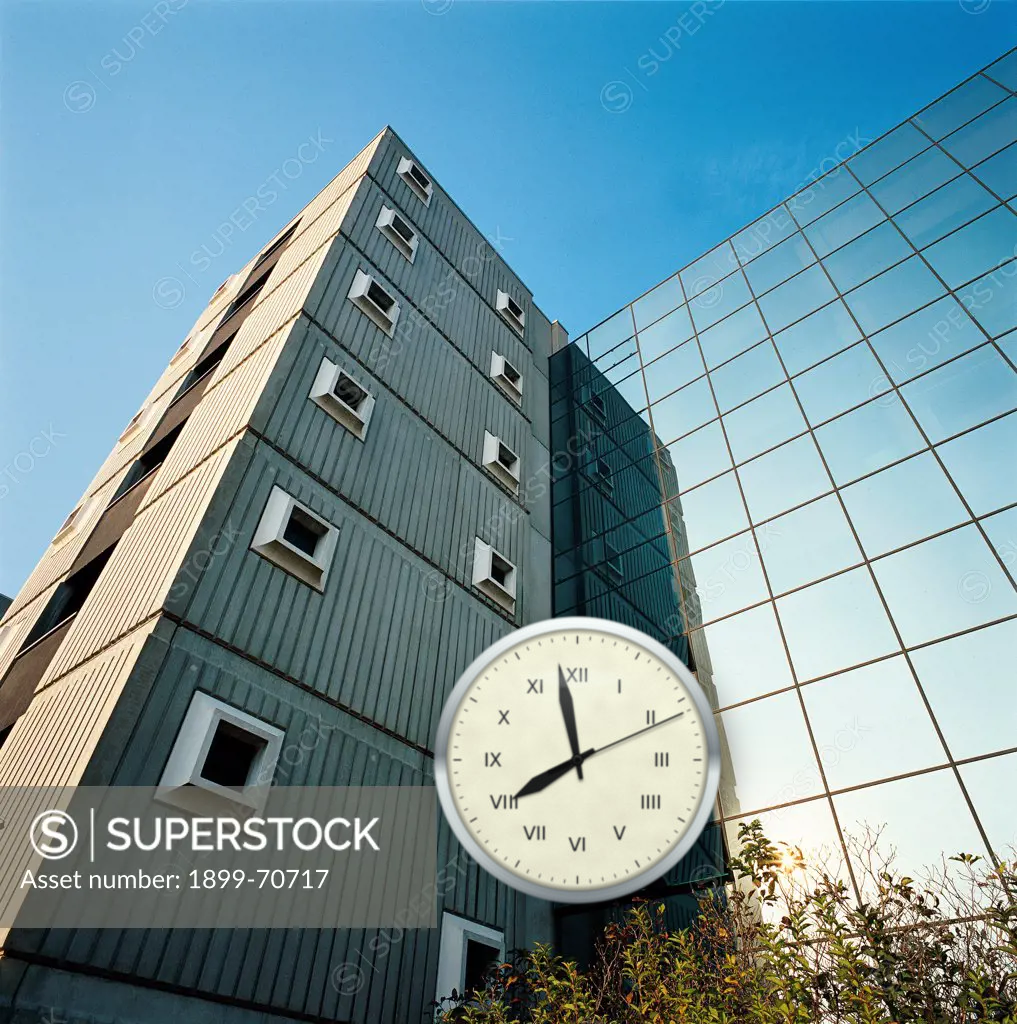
7h58m11s
